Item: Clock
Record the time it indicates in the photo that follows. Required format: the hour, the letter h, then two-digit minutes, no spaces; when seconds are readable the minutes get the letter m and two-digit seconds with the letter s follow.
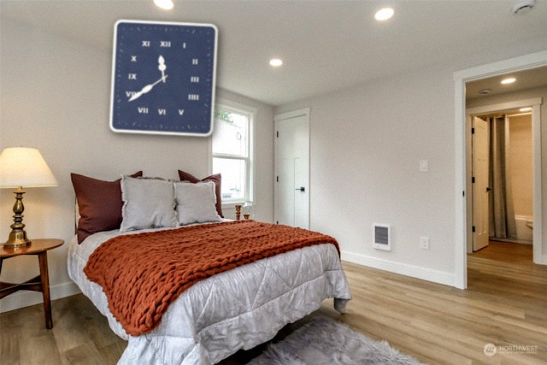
11h39
